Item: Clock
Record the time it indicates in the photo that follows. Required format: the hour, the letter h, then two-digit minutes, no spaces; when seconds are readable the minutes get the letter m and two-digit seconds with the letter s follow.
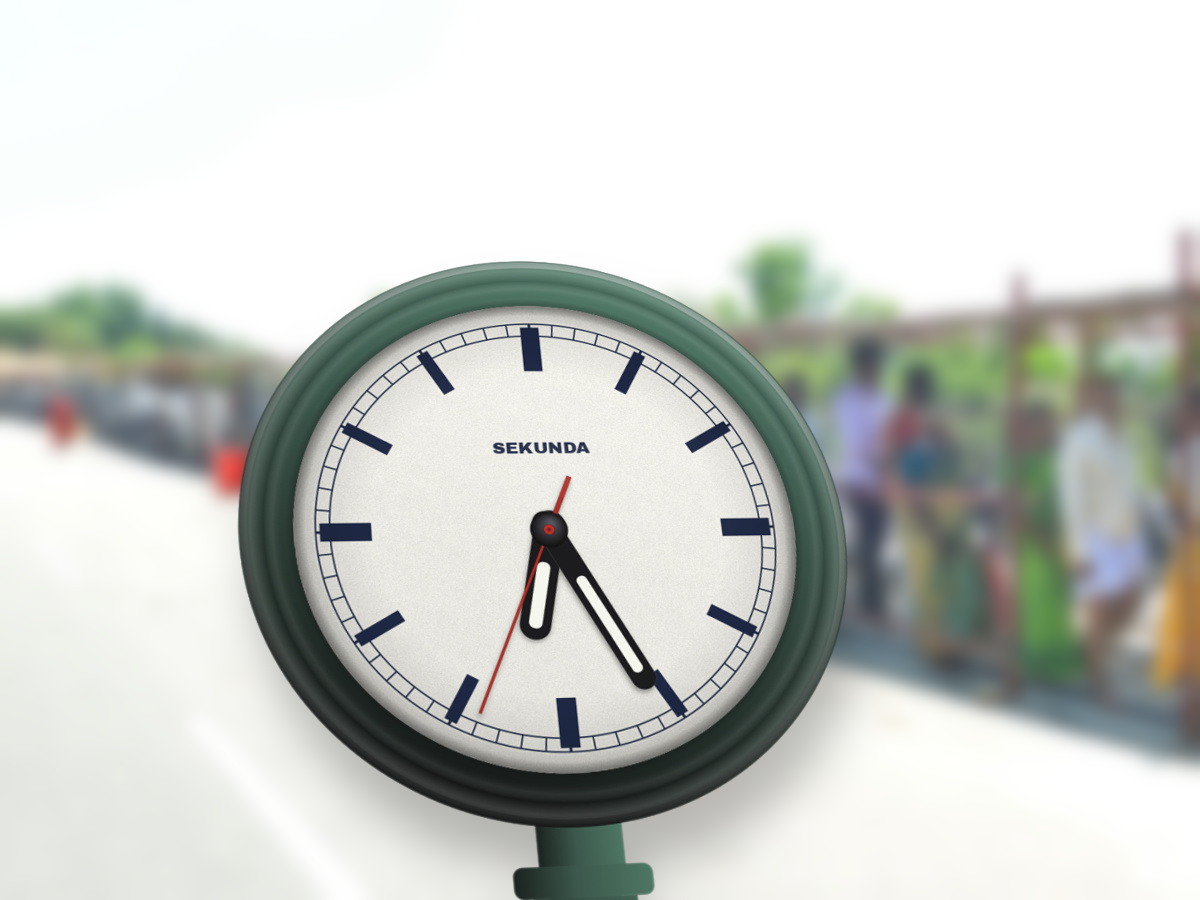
6h25m34s
